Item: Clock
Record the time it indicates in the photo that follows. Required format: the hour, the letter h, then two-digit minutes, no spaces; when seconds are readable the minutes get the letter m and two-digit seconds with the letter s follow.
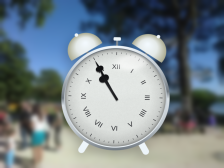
10h55
